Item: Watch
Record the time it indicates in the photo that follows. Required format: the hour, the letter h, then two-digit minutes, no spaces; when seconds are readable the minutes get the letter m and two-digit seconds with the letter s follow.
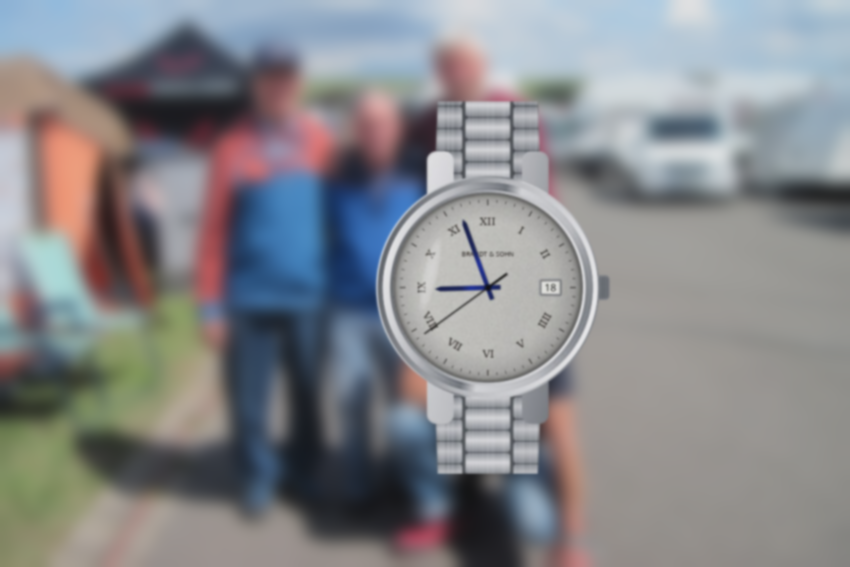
8h56m39s
